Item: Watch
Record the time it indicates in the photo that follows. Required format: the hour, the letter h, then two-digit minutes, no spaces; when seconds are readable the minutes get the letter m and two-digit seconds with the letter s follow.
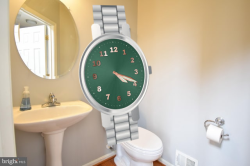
4h19
